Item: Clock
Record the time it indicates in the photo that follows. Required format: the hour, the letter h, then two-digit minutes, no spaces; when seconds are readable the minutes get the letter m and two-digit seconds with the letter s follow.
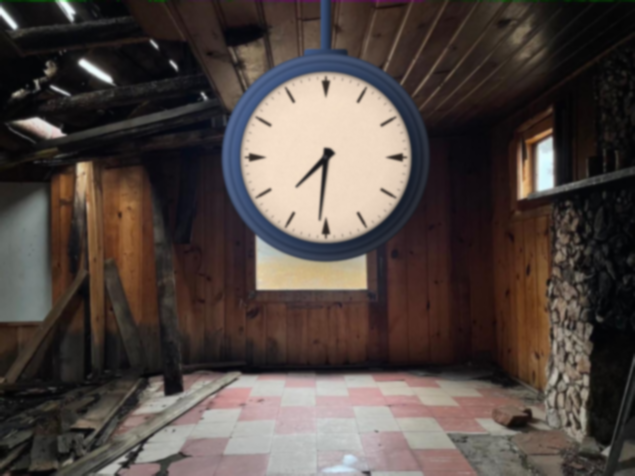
7h31
